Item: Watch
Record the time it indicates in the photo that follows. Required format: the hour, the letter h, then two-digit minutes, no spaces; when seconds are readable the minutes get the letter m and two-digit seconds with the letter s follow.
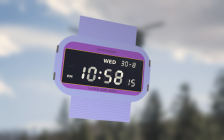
10h58m15s
